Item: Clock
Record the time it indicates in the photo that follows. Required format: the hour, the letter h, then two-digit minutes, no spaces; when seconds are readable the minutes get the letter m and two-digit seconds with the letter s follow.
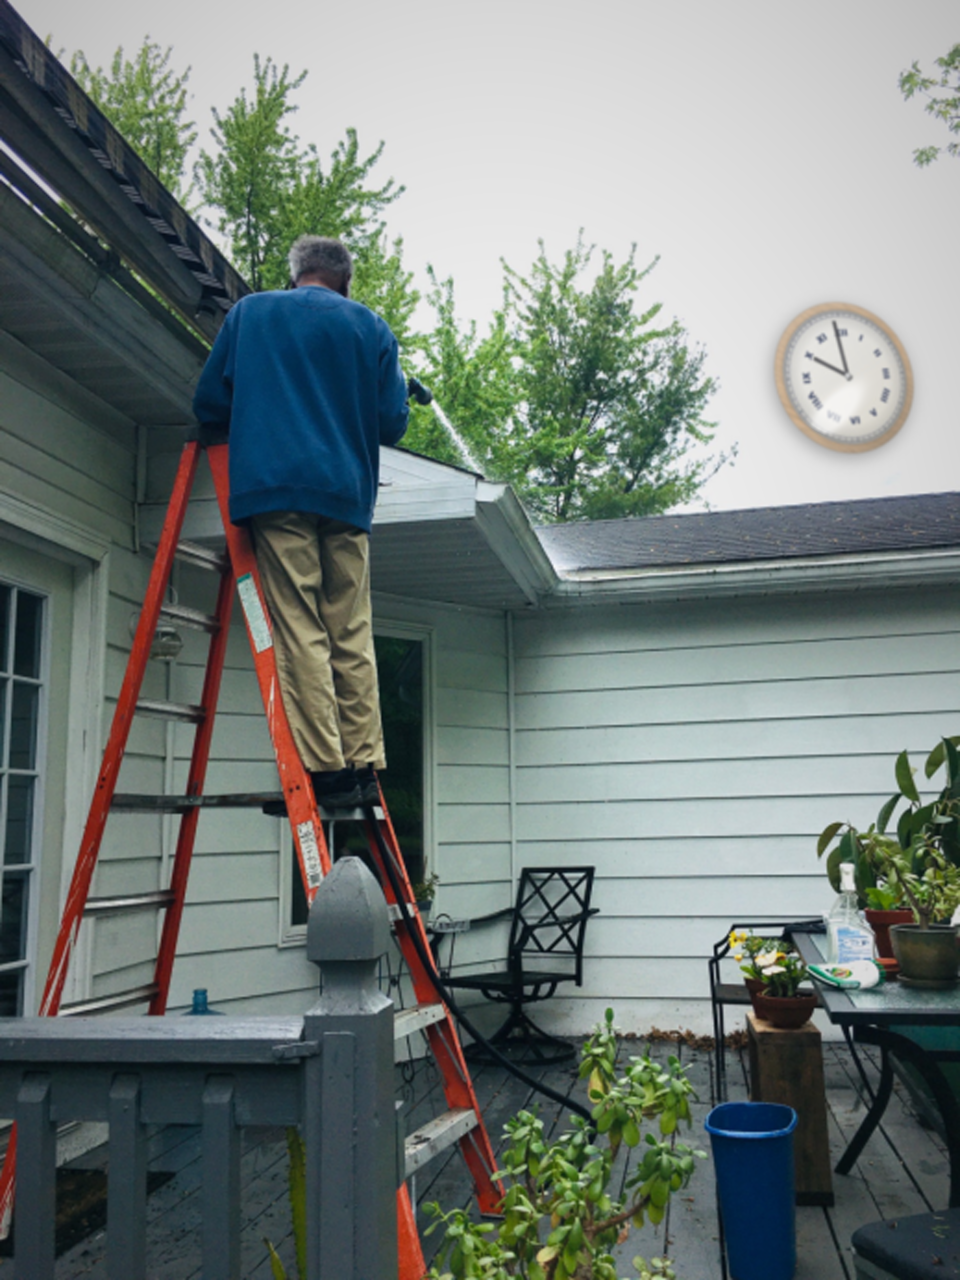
9h59
